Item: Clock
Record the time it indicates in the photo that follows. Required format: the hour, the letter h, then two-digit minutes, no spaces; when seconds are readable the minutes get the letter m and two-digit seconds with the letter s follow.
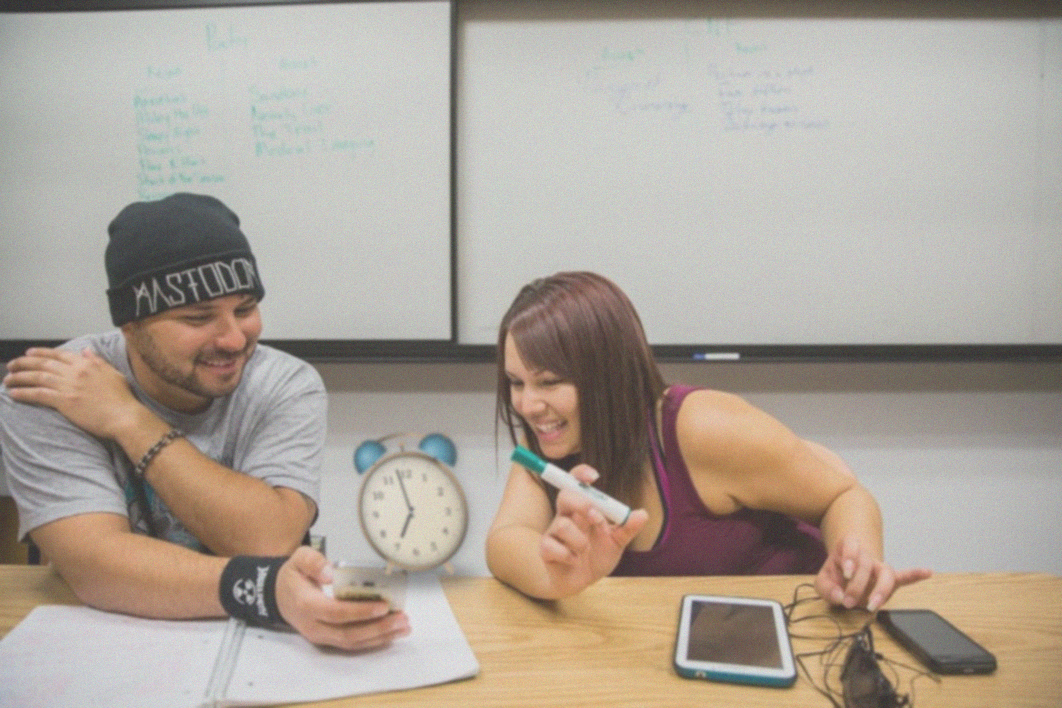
6h58
